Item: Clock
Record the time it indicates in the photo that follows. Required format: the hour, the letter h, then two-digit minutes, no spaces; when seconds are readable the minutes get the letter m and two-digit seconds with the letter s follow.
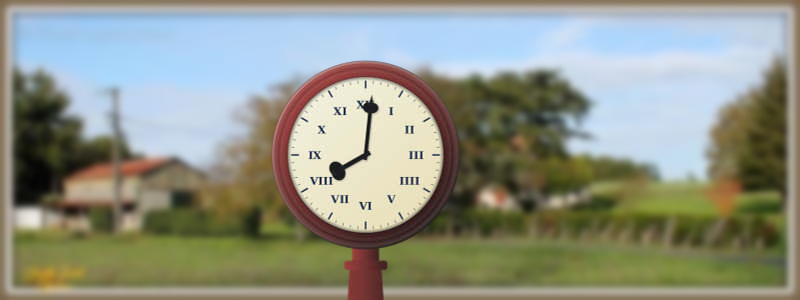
8h01
